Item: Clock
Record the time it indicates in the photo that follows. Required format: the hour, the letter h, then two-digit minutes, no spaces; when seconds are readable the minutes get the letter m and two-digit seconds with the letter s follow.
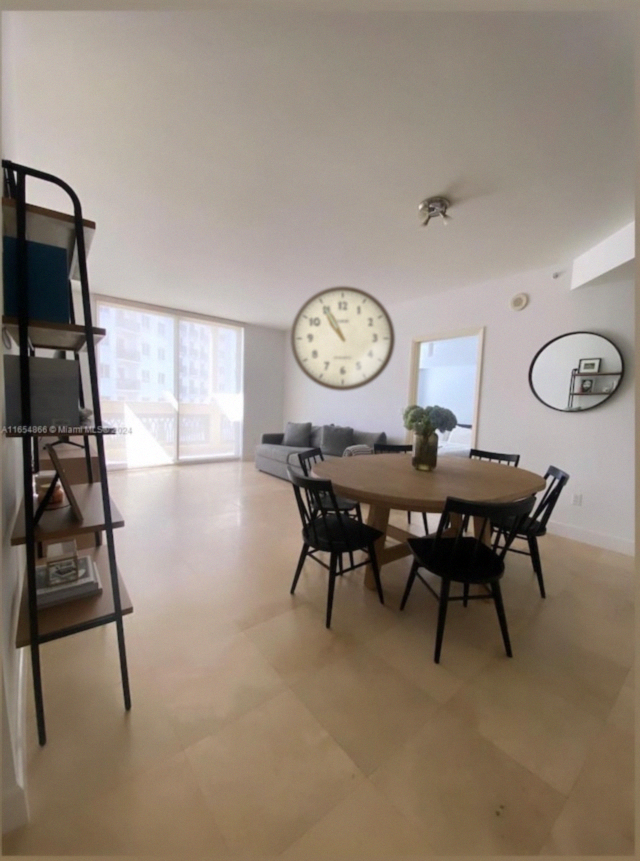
10h55
